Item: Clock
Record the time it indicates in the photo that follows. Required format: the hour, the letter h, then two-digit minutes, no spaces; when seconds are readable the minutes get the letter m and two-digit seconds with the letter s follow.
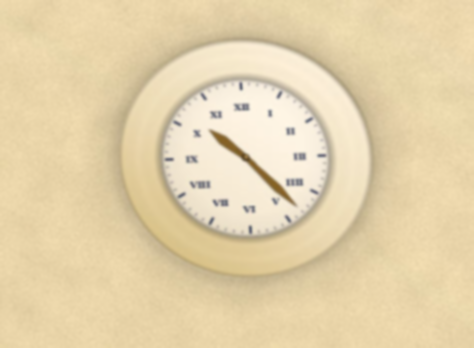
10h23
